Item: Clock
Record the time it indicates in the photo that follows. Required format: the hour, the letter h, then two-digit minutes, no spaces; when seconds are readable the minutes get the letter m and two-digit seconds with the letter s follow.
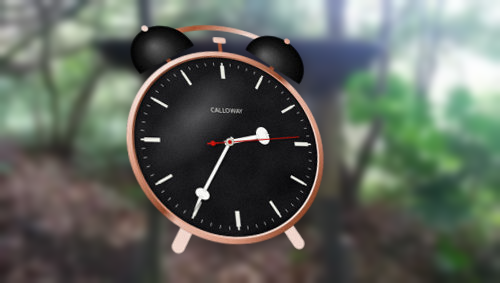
2h35m14s
